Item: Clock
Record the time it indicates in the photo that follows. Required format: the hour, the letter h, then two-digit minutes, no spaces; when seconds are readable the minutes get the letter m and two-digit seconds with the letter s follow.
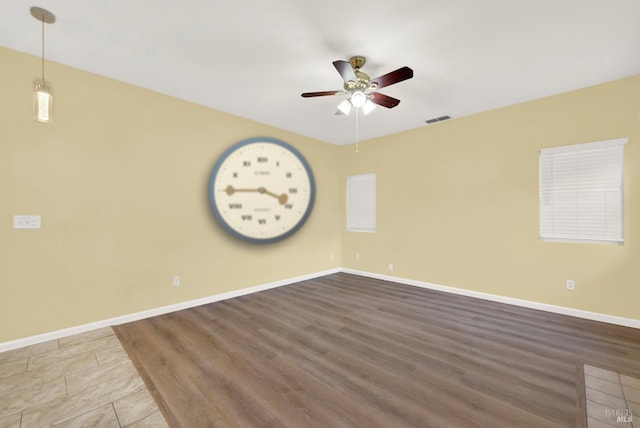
3h45
